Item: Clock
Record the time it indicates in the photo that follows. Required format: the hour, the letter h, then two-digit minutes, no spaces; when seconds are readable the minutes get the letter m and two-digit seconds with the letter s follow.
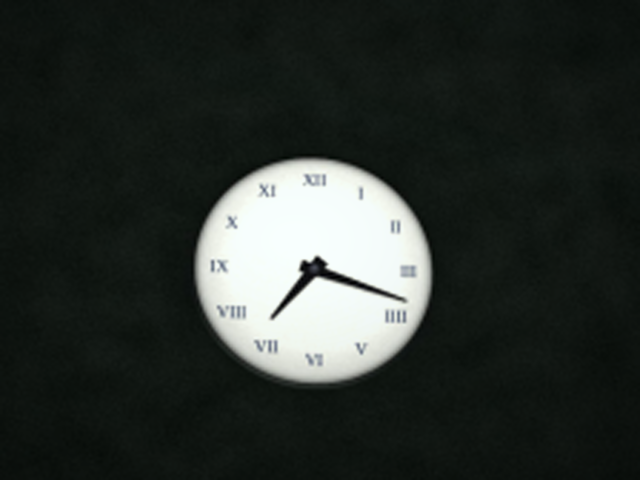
7h18
